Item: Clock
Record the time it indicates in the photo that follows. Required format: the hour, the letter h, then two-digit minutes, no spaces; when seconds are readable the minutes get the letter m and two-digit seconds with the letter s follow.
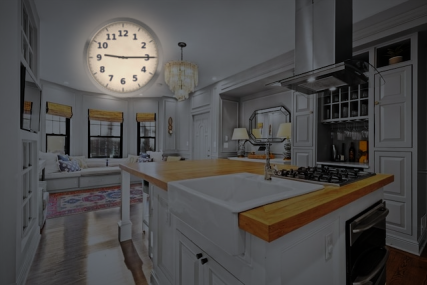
9h15
